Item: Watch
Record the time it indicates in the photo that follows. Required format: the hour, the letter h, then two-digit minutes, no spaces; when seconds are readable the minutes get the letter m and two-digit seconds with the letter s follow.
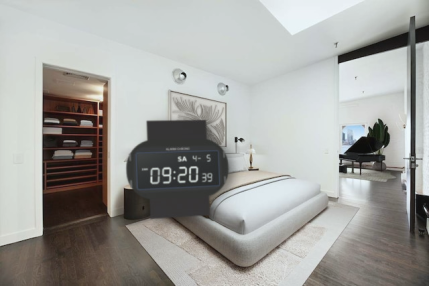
9h20m39s
